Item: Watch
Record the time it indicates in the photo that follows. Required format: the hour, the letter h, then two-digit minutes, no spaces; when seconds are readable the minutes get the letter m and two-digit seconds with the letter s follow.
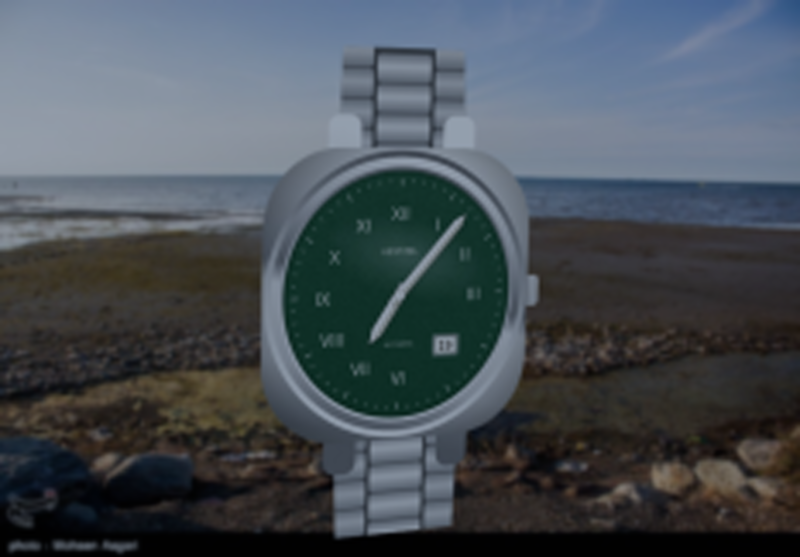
7h07
